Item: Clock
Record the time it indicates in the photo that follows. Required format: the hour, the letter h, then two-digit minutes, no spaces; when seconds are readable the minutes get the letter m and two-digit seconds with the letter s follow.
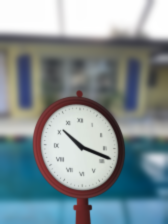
10h18
